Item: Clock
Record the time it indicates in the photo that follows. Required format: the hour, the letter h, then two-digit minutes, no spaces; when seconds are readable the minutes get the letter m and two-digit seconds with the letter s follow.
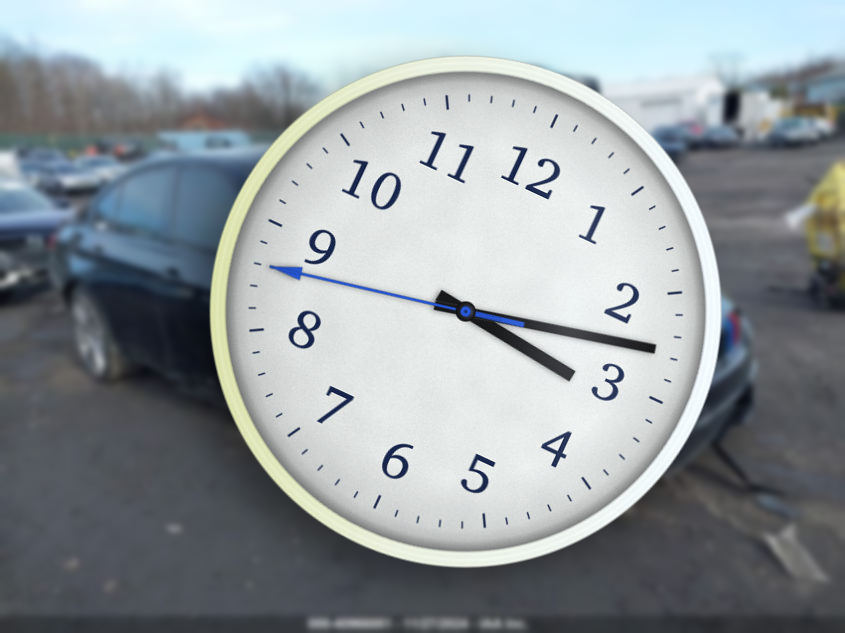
3h12m43s
